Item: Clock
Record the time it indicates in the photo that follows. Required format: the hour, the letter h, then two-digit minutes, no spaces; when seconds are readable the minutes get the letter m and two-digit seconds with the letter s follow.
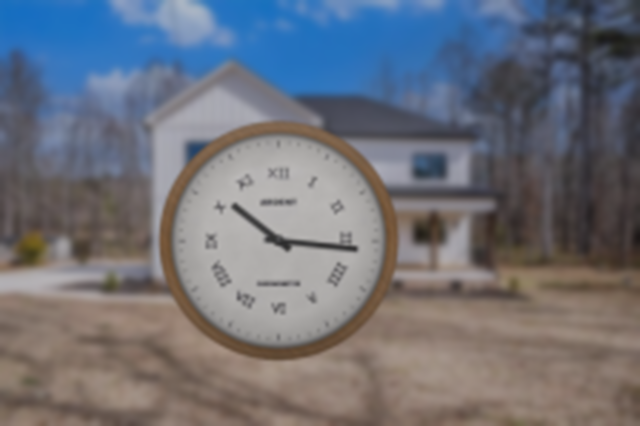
10h16
